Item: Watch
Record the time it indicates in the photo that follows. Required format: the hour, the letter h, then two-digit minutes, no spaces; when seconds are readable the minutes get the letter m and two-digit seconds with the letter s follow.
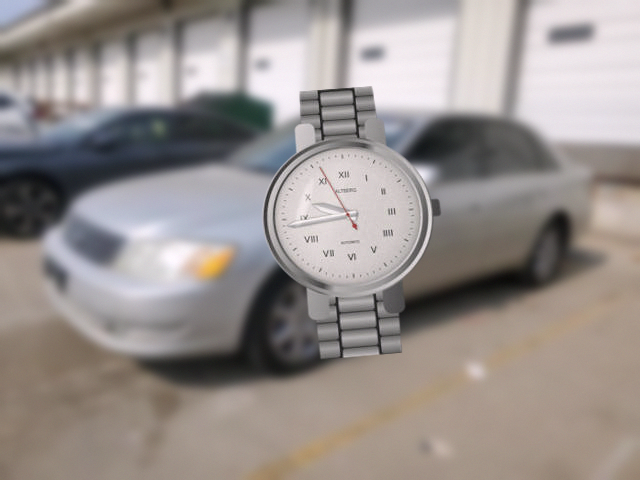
9h43m56s
